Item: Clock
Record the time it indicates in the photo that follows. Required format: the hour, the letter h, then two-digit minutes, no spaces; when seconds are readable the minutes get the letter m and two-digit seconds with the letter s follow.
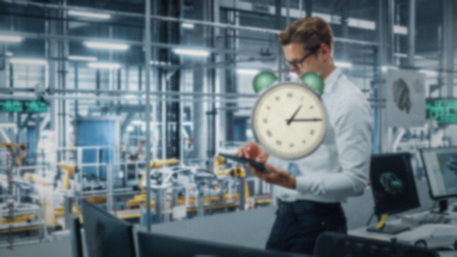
1h15
